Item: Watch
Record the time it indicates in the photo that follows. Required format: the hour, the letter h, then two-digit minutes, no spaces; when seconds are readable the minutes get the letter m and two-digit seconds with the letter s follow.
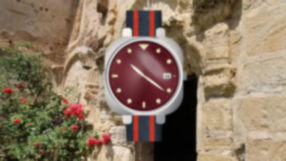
10h21
